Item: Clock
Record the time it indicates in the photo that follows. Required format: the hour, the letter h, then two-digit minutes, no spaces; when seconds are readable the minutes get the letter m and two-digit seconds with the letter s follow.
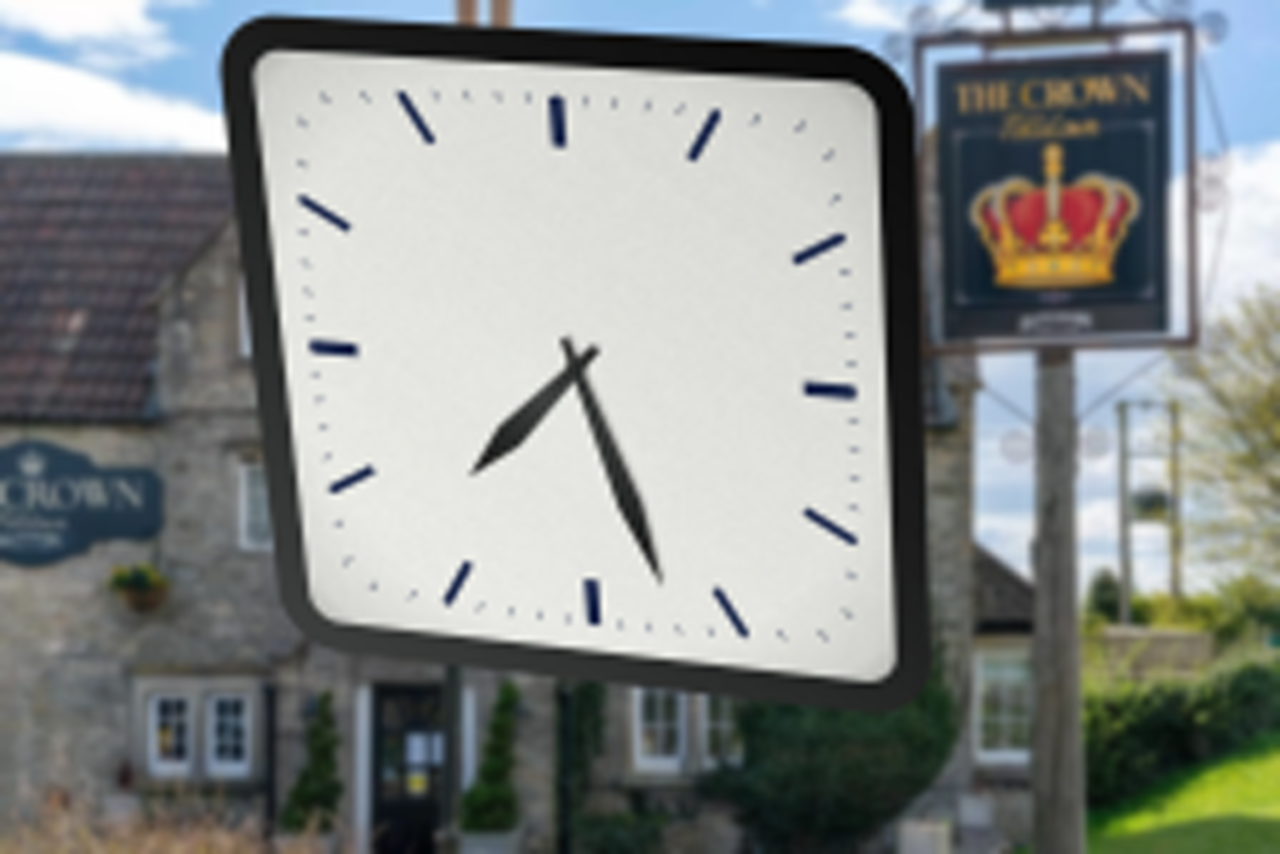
7h27
